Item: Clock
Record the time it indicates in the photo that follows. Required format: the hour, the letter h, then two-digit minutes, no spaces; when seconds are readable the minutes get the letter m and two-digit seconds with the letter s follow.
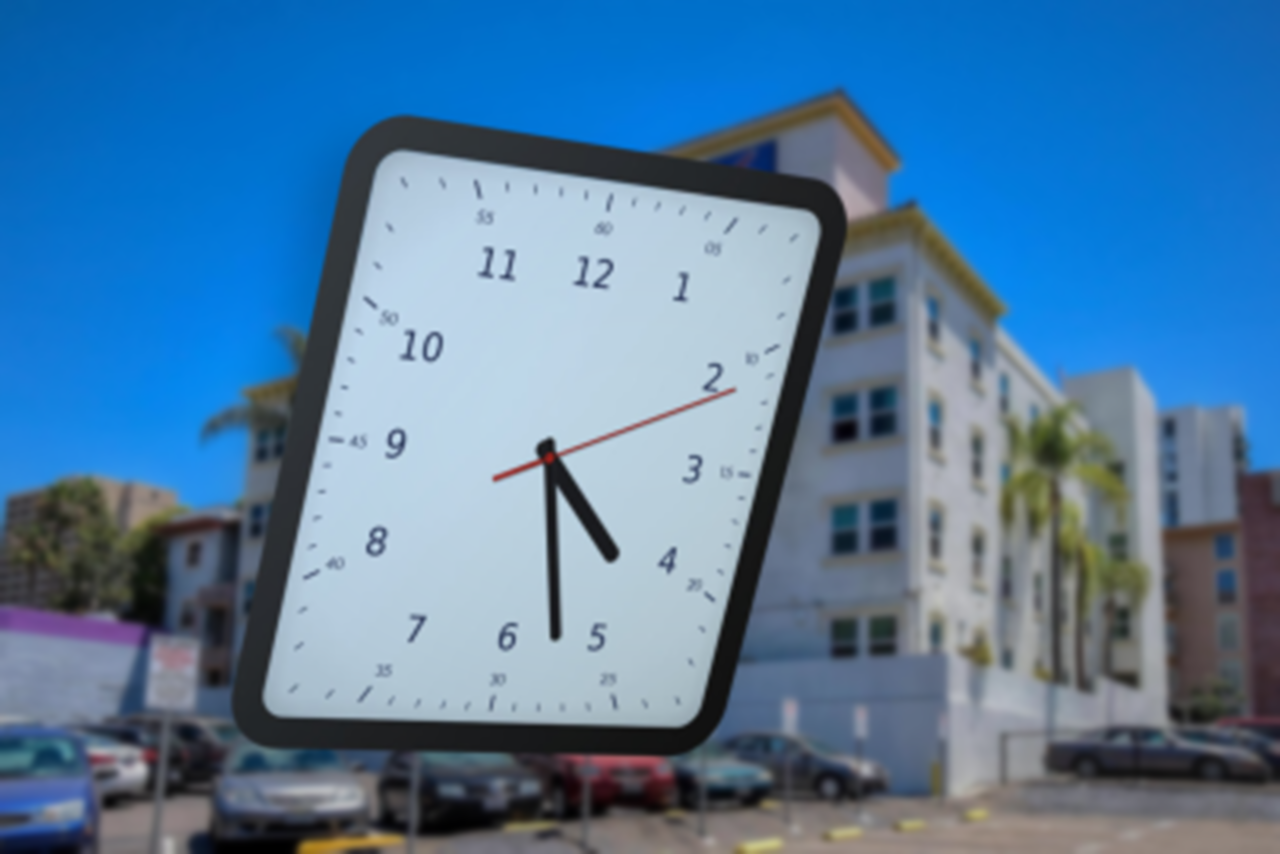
4h27m11s
